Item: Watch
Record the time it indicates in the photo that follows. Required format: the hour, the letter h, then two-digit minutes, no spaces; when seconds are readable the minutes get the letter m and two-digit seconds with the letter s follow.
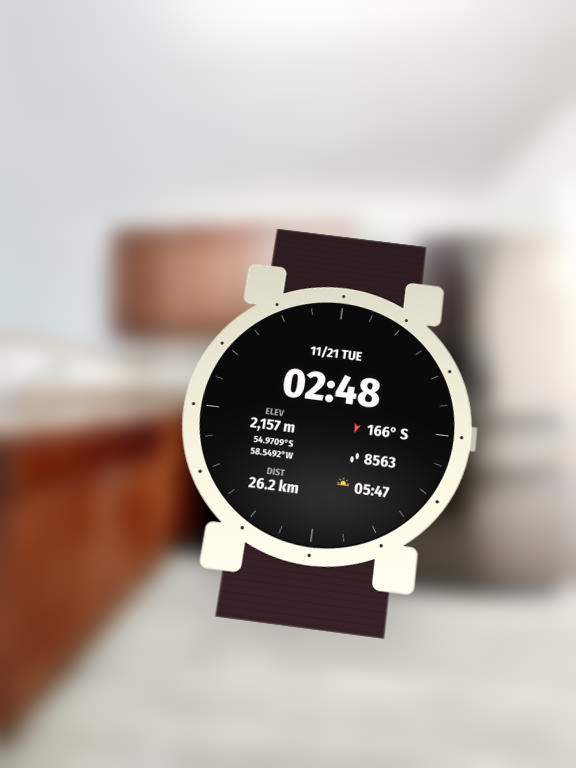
2h48
